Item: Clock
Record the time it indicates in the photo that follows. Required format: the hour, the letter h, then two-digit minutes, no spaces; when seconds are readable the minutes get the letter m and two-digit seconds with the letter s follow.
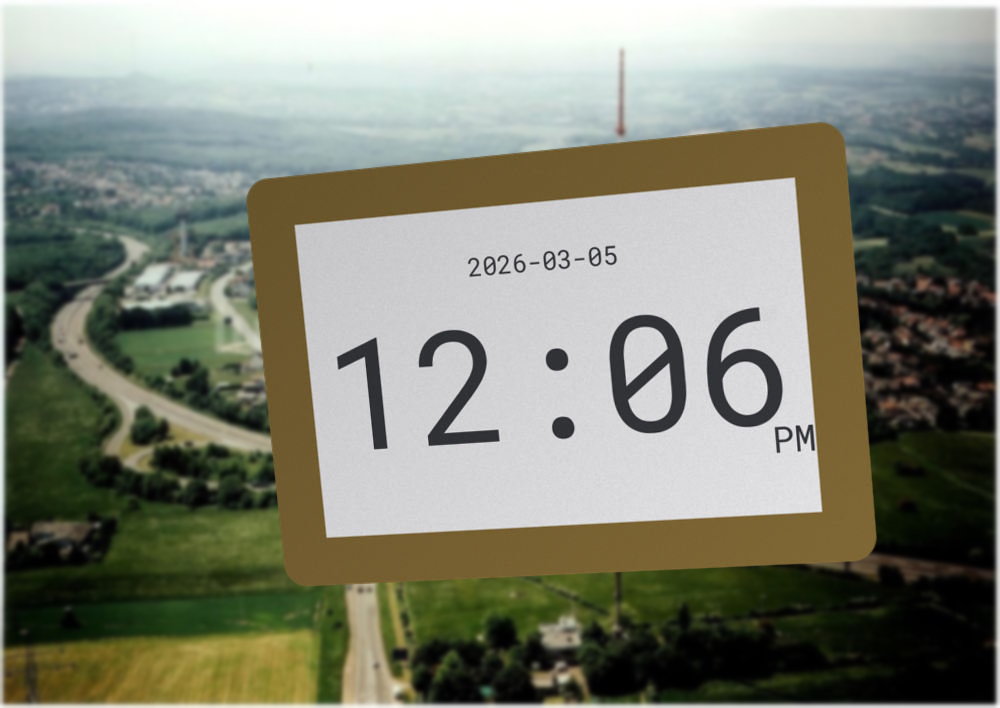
12h06
